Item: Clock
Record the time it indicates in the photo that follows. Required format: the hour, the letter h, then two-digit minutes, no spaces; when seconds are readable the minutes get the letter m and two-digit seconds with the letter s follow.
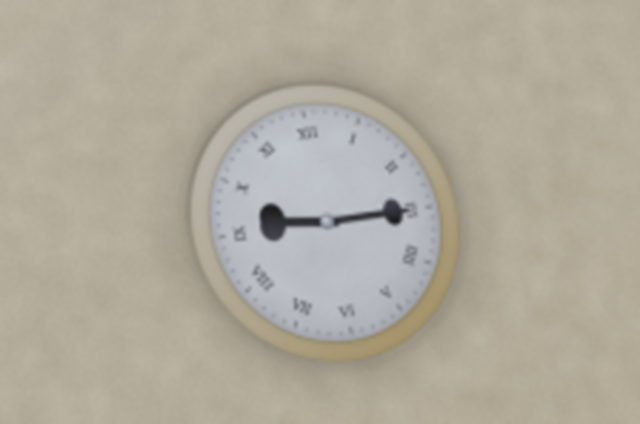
9h15
